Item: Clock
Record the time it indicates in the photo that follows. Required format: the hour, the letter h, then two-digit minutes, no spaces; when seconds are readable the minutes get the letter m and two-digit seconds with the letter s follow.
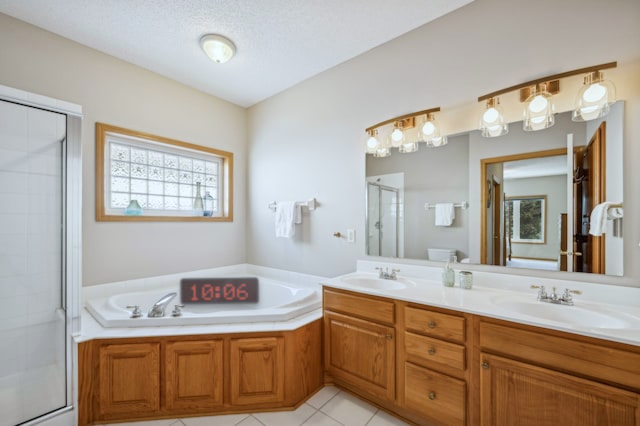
10h06
